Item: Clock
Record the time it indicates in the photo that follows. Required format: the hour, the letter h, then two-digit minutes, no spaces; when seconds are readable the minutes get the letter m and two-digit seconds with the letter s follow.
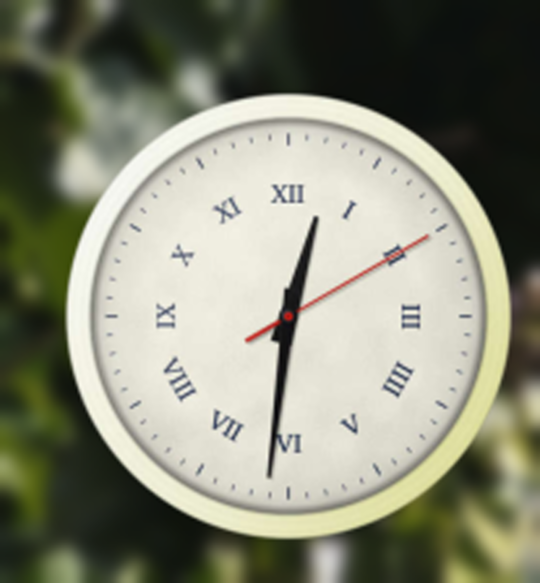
12h31m10s
